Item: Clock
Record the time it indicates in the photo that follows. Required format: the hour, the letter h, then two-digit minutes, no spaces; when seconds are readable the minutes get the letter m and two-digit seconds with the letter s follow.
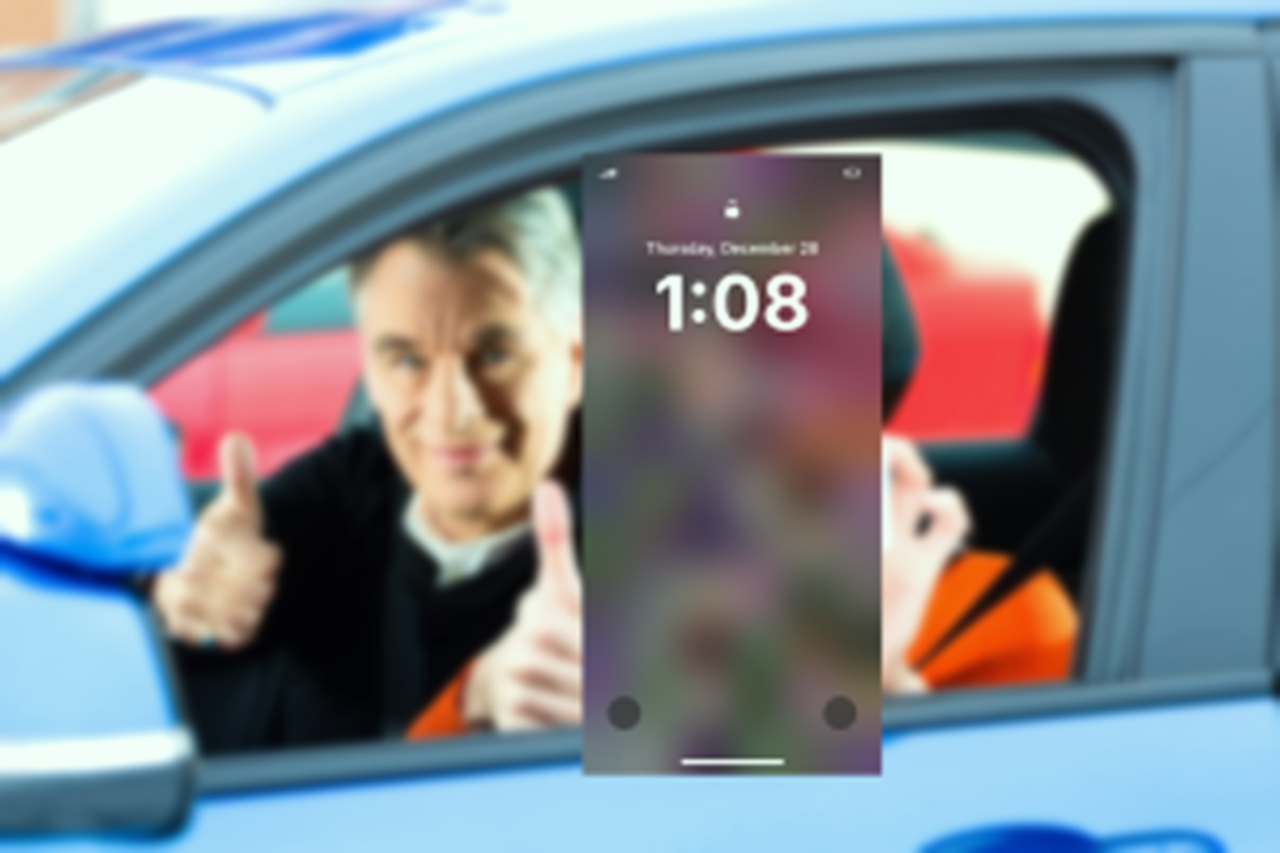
1h08
